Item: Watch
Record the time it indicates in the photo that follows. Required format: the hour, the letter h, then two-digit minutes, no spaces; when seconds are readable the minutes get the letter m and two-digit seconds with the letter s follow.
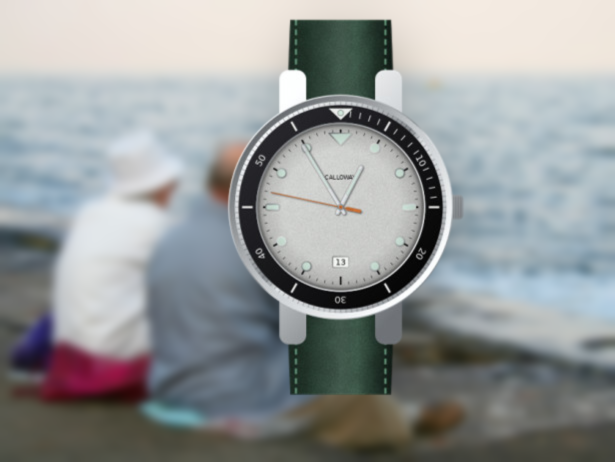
12h54m47s
